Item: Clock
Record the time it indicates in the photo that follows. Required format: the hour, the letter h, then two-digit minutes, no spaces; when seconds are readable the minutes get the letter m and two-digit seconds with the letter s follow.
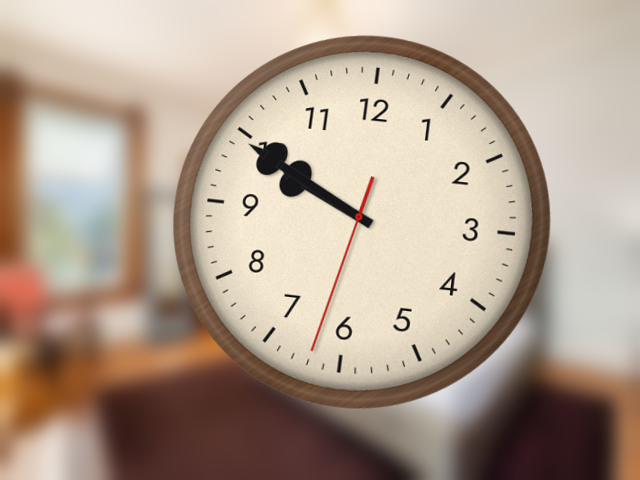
9h49m32s
